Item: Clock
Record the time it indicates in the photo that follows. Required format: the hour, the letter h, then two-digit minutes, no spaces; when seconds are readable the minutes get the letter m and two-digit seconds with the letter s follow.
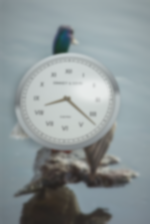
8h22
